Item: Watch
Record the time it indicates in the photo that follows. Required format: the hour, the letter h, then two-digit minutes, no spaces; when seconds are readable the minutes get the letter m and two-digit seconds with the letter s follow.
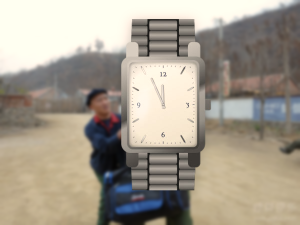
11h56
